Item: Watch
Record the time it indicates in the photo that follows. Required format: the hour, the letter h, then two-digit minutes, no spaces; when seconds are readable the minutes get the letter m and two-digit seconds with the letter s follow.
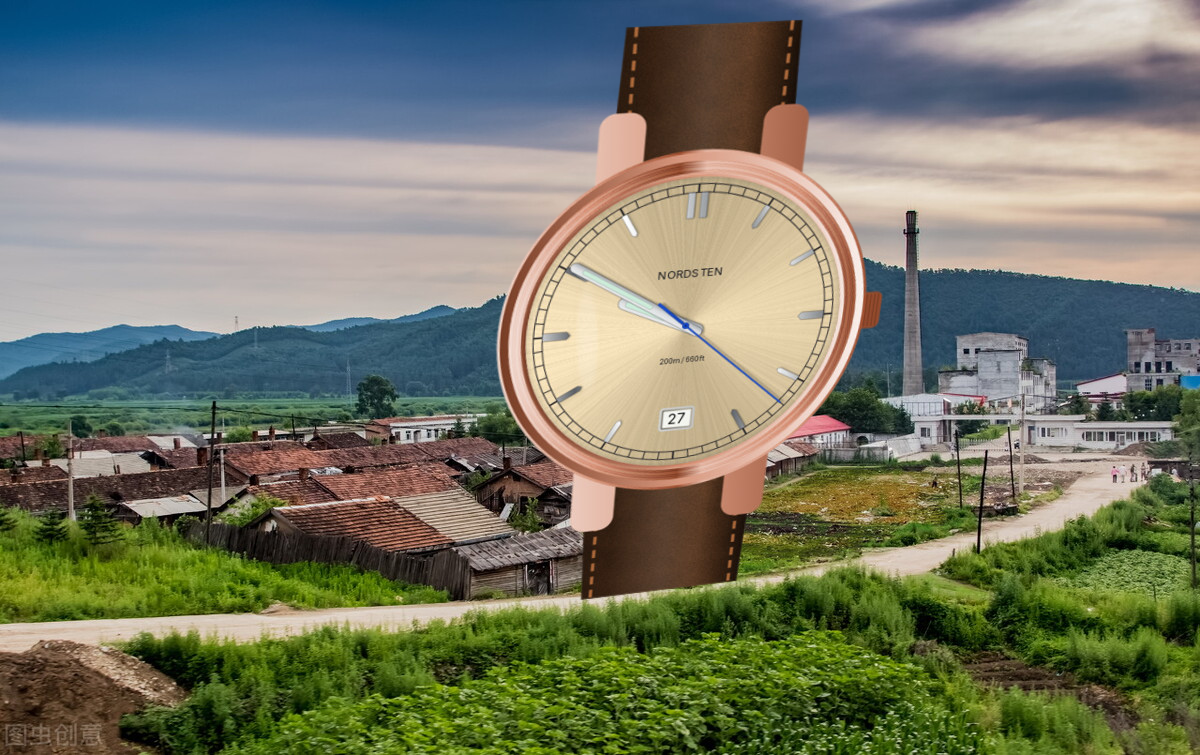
9h50m22s
